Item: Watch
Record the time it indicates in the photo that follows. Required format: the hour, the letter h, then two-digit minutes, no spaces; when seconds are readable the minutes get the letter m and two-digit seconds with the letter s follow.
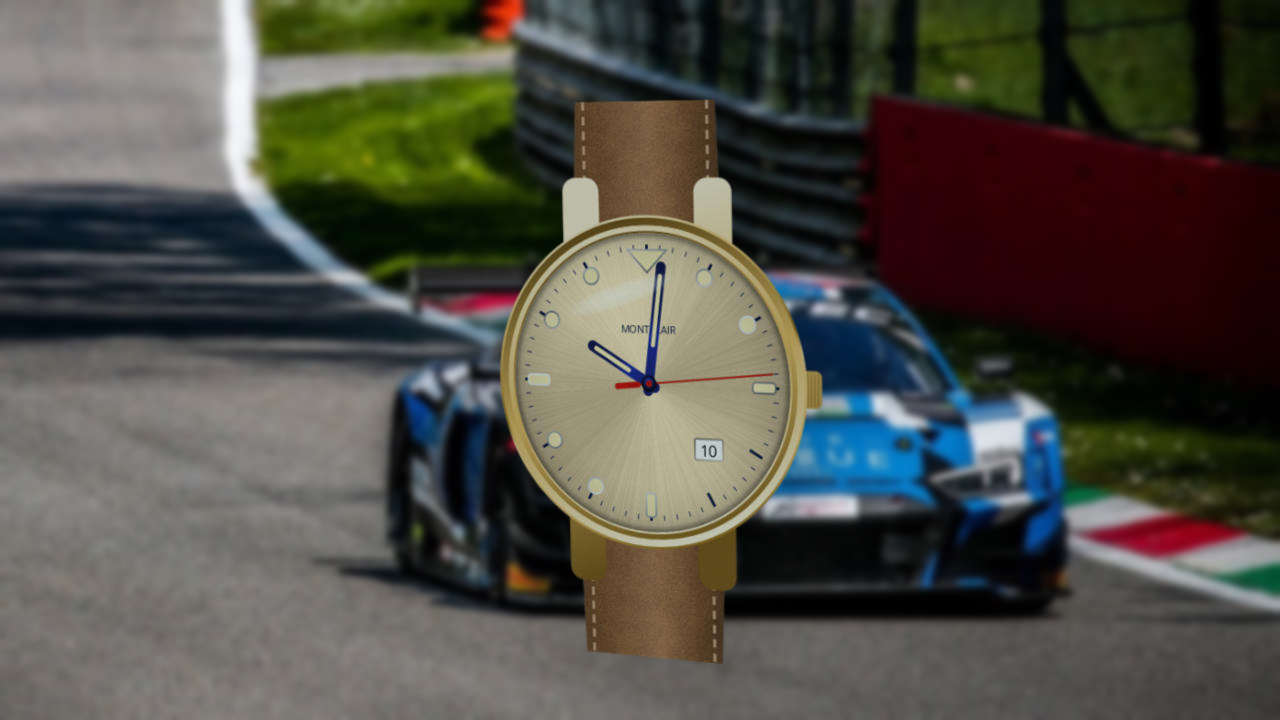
10h01m14s
